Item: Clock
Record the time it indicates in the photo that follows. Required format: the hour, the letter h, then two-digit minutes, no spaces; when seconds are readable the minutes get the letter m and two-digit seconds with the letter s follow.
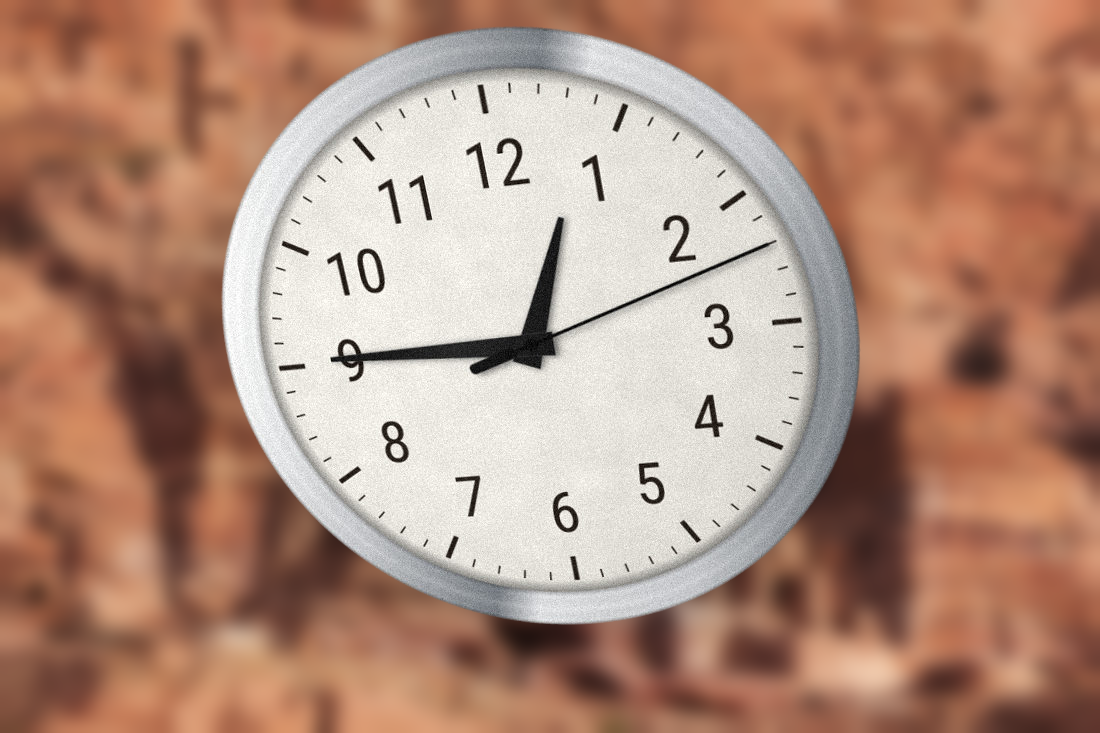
12h45m12s
